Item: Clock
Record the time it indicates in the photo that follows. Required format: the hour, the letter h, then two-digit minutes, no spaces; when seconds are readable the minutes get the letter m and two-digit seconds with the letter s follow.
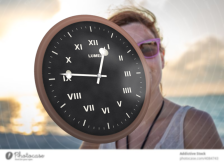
12h46
